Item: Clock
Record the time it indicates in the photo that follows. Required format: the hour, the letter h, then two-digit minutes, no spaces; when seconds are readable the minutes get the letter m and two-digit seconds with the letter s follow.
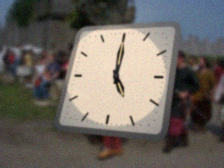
5h00
